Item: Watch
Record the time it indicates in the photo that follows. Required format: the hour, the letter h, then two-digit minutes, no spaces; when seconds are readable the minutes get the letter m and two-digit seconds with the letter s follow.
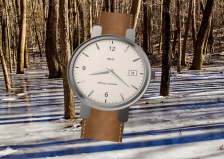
8h21
